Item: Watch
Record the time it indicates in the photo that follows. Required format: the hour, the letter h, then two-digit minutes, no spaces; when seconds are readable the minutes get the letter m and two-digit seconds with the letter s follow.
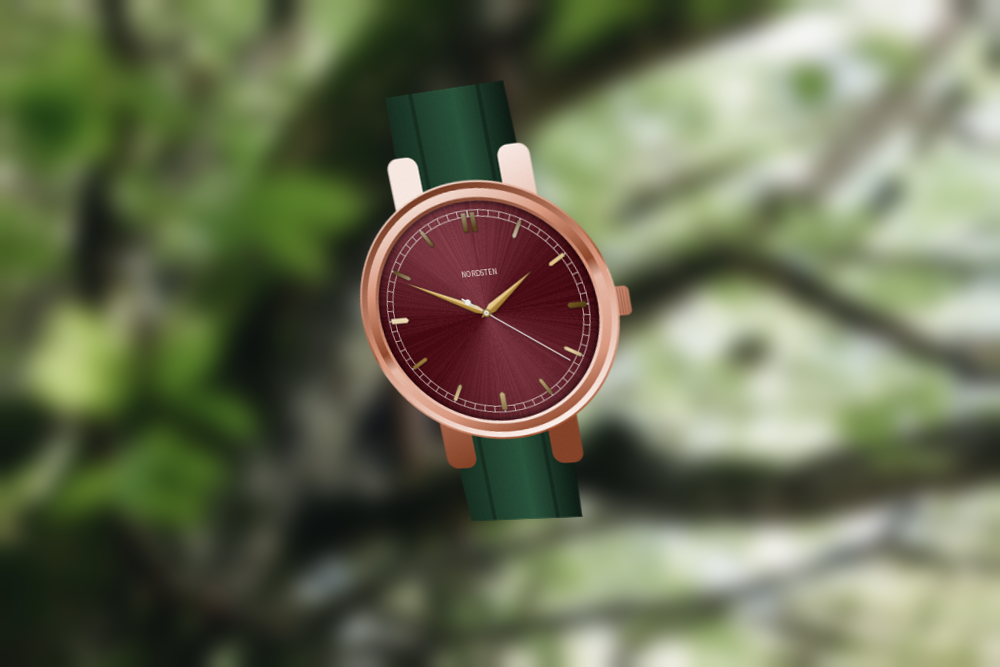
1h49m21s
